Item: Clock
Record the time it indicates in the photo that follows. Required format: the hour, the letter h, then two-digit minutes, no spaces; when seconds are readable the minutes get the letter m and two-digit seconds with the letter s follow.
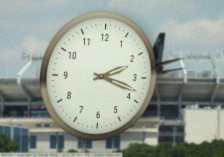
2h18
